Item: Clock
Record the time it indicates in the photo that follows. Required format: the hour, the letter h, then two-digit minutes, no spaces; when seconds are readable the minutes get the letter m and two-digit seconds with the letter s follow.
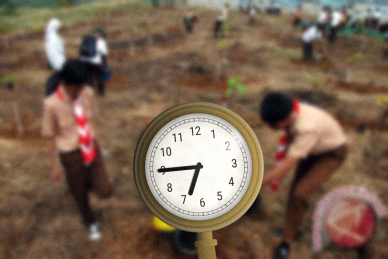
6h45
